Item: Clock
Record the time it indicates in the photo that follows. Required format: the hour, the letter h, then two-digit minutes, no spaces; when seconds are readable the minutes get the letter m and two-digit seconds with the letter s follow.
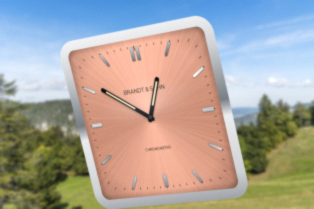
12h51
